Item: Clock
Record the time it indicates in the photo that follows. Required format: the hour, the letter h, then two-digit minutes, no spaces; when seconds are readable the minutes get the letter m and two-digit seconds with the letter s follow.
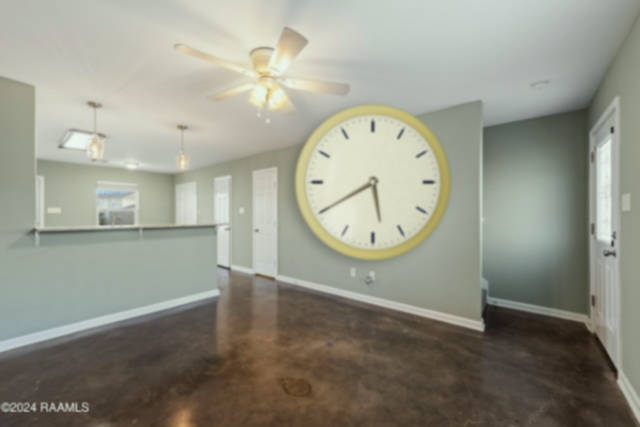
5h40
